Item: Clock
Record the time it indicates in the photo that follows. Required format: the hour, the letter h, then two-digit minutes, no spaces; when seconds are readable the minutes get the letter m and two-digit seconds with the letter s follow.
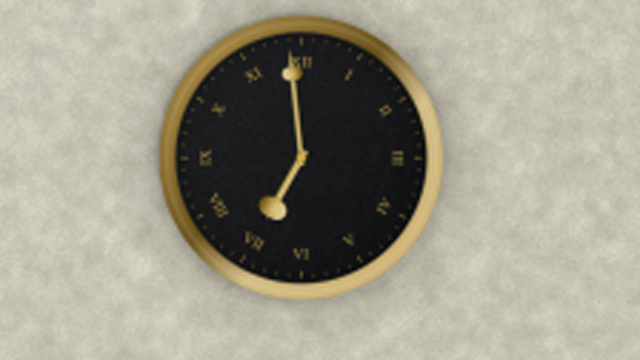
6h59
